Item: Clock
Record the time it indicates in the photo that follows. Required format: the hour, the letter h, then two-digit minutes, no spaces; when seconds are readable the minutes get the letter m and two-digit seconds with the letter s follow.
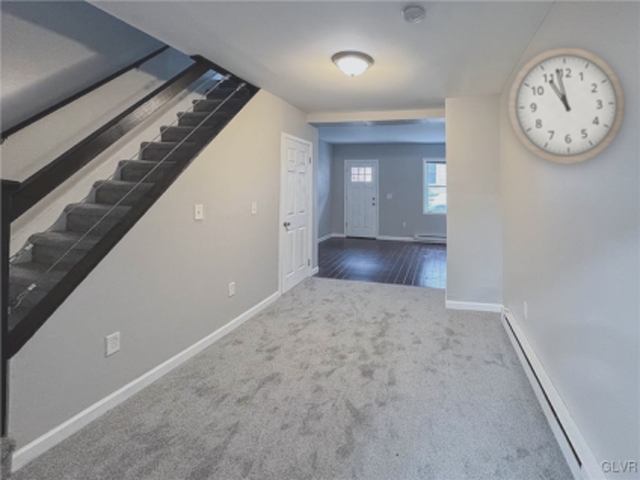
10h58
